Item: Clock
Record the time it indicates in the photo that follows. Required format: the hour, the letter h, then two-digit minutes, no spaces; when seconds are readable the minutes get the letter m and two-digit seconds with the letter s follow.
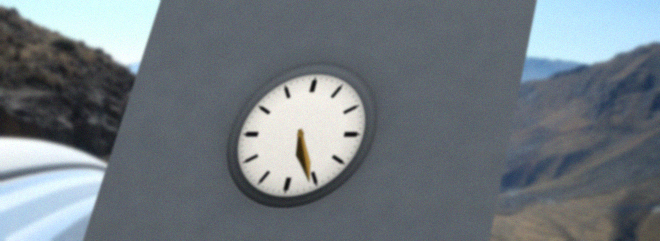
5h26
